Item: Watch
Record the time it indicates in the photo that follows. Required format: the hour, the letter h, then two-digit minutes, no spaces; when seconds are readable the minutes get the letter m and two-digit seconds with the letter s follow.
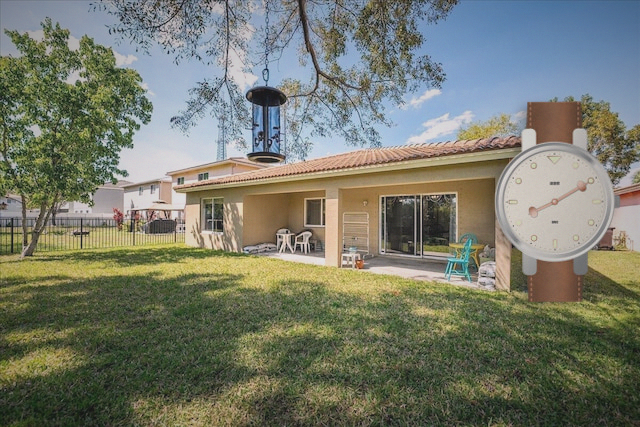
8h10
